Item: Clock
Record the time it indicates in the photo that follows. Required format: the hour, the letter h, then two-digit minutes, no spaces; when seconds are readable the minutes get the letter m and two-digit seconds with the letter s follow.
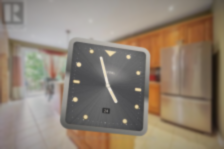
4h57
